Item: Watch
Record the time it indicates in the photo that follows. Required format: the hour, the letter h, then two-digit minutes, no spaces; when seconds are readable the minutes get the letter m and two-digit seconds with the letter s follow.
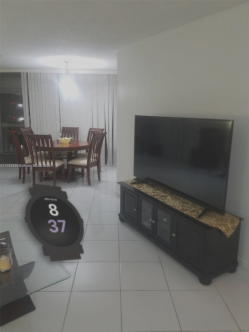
8h37
